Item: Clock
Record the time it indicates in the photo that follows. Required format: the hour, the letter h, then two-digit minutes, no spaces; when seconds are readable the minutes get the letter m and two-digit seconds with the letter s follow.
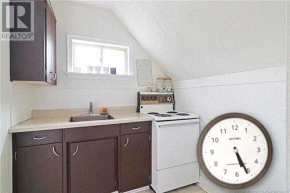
5h26
